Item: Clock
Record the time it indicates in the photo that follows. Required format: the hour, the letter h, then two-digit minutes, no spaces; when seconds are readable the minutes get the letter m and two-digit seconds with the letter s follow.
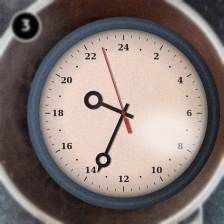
19h33m57s
